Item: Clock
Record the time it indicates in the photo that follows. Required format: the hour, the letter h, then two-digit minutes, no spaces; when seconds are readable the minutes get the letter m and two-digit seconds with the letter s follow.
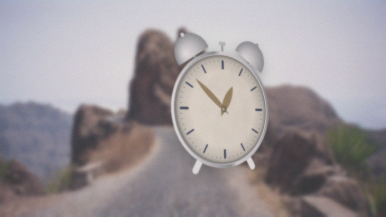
12h52
